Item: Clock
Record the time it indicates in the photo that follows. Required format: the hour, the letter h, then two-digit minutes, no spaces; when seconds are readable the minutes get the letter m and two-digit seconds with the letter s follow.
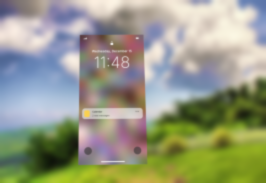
11h48
